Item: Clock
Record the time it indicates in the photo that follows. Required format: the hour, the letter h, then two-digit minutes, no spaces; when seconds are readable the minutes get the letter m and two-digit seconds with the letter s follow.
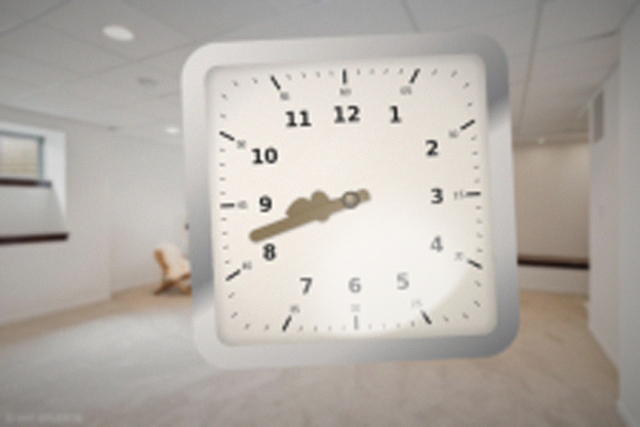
8h42
